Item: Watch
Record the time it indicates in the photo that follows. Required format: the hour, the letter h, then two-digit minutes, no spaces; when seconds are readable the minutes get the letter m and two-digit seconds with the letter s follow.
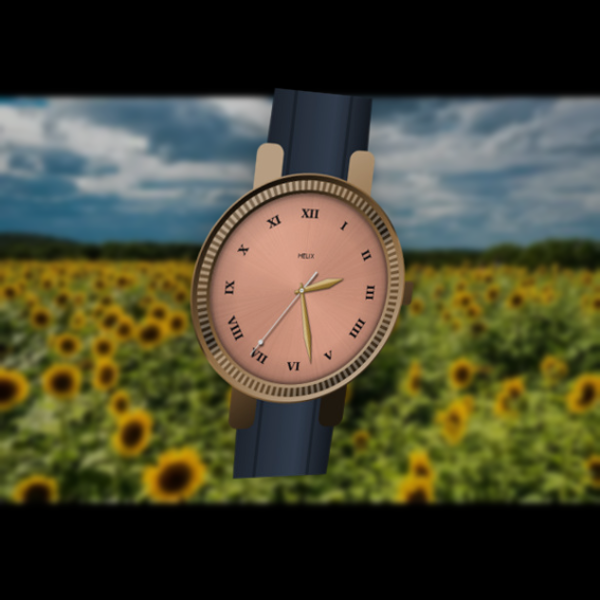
2h27m36s
